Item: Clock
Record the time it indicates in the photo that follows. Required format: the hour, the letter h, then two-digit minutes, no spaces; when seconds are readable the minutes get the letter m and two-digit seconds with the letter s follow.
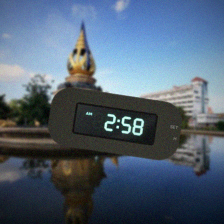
2h58
